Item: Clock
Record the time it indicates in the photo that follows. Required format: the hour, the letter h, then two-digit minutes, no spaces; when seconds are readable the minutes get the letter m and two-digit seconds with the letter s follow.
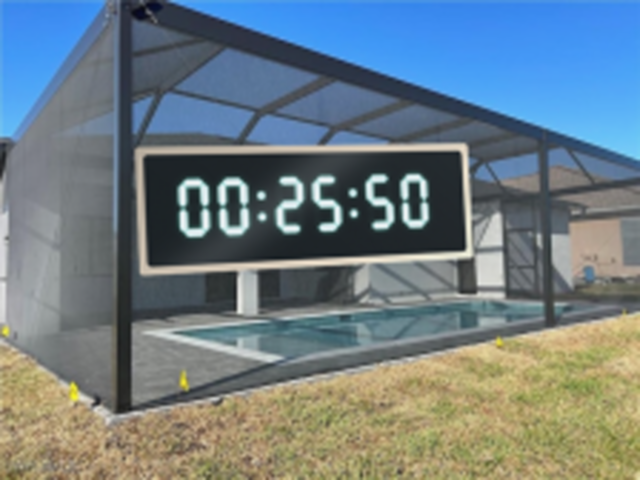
0h25m50s
